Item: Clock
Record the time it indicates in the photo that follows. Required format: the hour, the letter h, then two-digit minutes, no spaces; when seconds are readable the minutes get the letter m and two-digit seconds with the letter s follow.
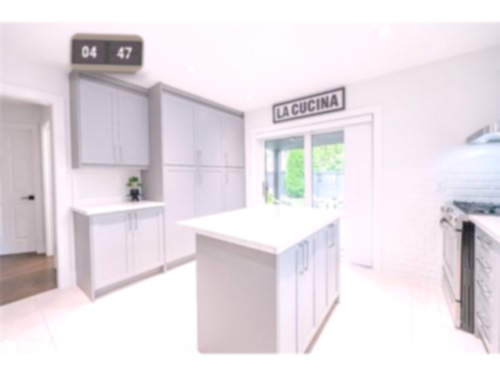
4h47
